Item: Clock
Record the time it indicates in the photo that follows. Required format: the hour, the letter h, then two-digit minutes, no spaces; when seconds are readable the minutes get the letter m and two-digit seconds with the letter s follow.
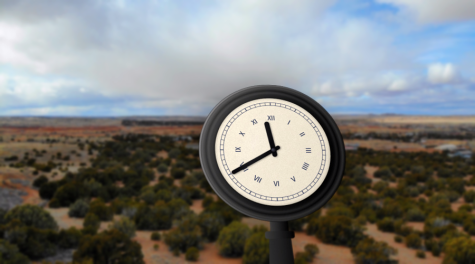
11h40
